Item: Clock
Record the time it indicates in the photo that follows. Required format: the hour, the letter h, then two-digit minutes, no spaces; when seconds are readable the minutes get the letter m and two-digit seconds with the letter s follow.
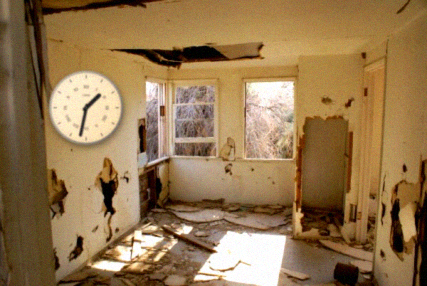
1h32
